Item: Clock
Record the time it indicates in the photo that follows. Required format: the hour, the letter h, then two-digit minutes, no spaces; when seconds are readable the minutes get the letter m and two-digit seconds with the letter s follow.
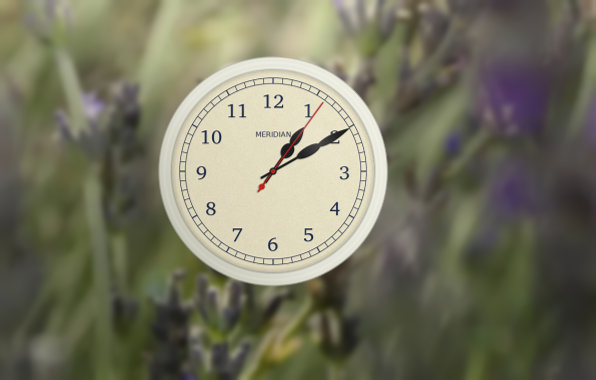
1h10m06s
